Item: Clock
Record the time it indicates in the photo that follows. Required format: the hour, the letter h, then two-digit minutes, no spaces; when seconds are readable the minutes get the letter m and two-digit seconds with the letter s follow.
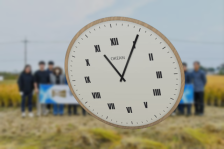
11h05
